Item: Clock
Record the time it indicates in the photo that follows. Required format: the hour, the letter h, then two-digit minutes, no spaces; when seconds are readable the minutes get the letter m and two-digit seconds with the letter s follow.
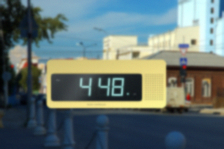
4h48
